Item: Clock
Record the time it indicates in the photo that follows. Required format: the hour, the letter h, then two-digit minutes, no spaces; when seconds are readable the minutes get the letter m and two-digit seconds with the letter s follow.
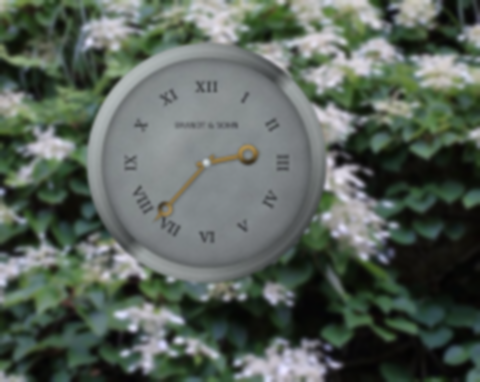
2h37
